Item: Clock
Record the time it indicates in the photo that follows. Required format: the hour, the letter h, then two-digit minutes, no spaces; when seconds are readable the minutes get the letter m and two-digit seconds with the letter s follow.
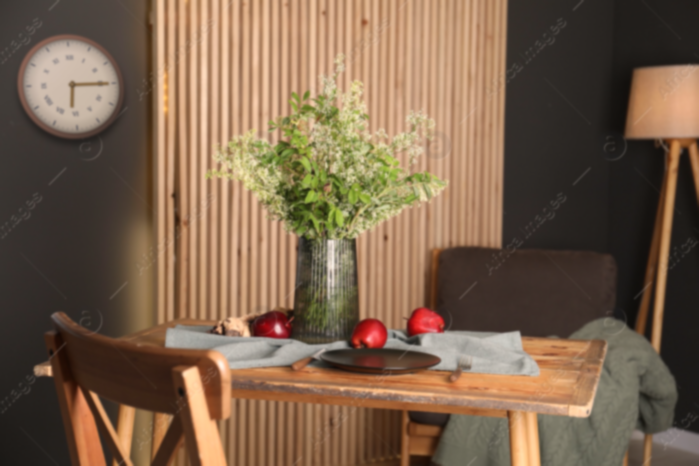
6h15
